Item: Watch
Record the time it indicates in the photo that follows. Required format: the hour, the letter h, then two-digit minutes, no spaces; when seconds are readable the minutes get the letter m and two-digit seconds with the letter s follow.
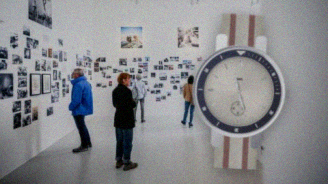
11h27
